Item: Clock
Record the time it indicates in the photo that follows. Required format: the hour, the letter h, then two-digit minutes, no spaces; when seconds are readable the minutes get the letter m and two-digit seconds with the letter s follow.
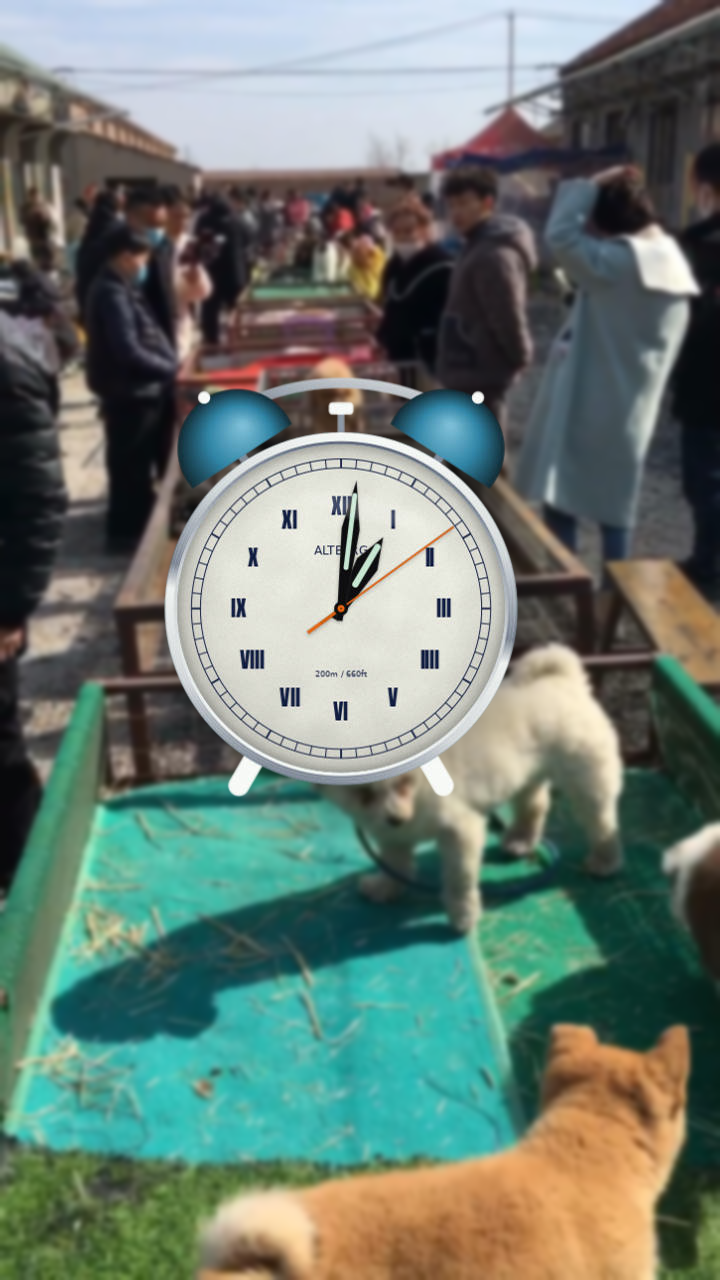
1h01m09s
